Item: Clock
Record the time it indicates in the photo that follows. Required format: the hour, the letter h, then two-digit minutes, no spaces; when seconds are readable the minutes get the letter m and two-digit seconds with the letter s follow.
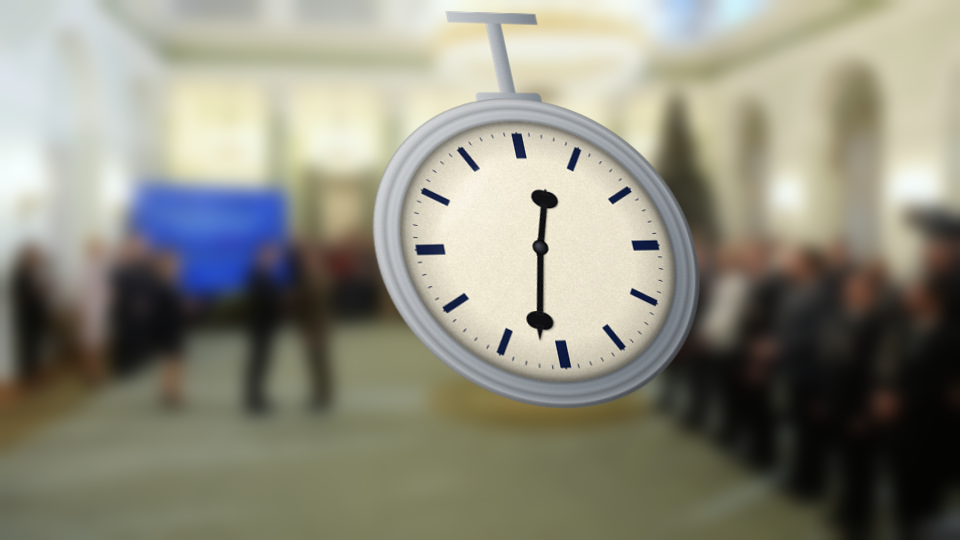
12h32
